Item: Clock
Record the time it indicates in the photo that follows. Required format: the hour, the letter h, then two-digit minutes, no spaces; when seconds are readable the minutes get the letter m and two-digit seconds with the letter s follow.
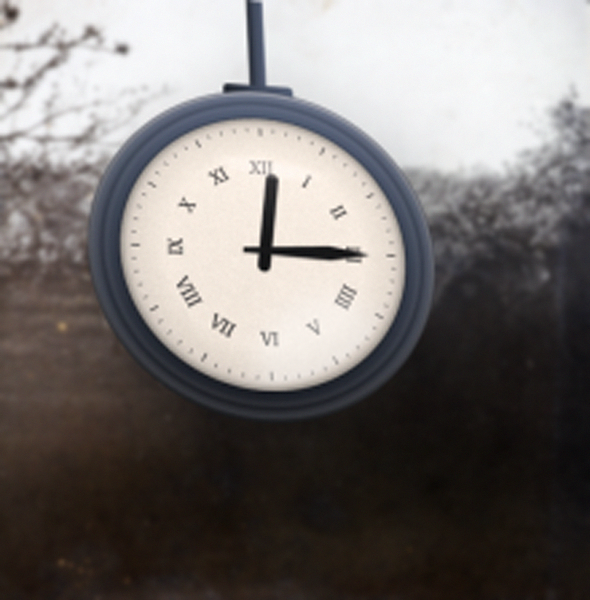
12h15
